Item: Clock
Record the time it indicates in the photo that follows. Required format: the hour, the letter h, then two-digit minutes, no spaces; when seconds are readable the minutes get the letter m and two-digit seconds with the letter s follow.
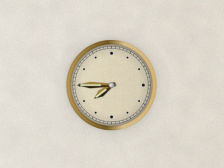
7h45
